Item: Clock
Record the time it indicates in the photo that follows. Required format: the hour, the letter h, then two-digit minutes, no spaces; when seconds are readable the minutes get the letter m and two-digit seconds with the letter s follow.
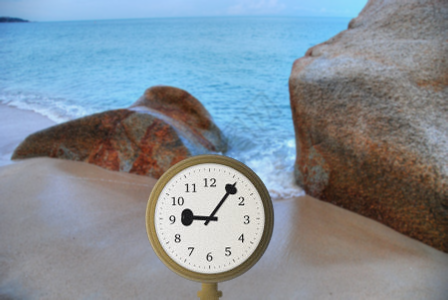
9h06
